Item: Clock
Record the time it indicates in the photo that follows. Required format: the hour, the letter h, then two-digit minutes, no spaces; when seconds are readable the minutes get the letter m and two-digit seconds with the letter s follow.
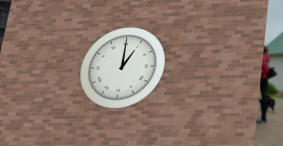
1h00
